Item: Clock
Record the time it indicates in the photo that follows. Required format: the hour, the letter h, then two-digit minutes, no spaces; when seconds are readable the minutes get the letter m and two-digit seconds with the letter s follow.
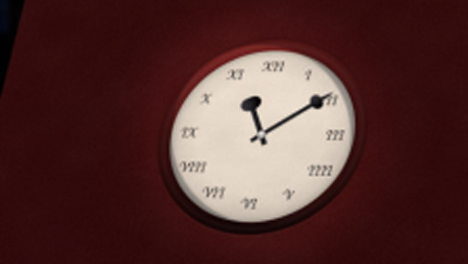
11h09
